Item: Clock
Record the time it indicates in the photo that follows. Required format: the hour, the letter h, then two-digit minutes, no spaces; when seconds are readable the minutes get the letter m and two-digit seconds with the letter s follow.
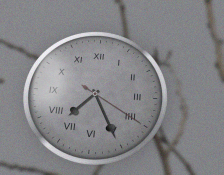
7h25m20s
